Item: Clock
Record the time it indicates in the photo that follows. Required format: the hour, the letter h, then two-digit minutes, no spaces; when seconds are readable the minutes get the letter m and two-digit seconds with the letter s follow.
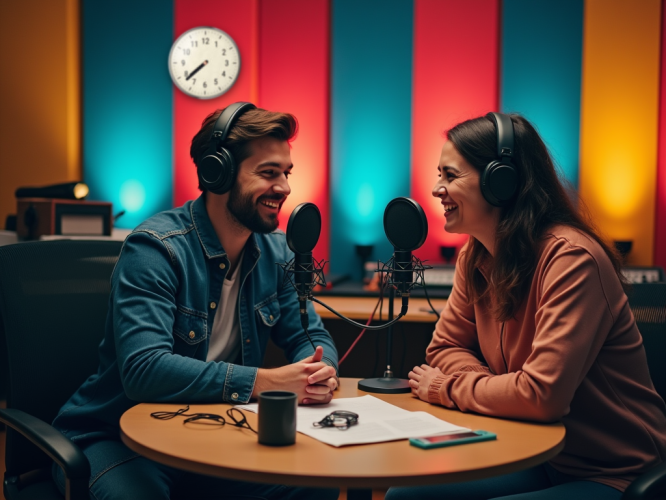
7h38
